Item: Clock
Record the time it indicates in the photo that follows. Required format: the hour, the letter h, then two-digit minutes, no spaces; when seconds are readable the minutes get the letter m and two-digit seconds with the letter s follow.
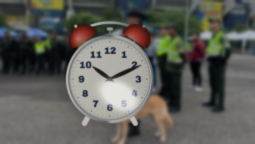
10h11
